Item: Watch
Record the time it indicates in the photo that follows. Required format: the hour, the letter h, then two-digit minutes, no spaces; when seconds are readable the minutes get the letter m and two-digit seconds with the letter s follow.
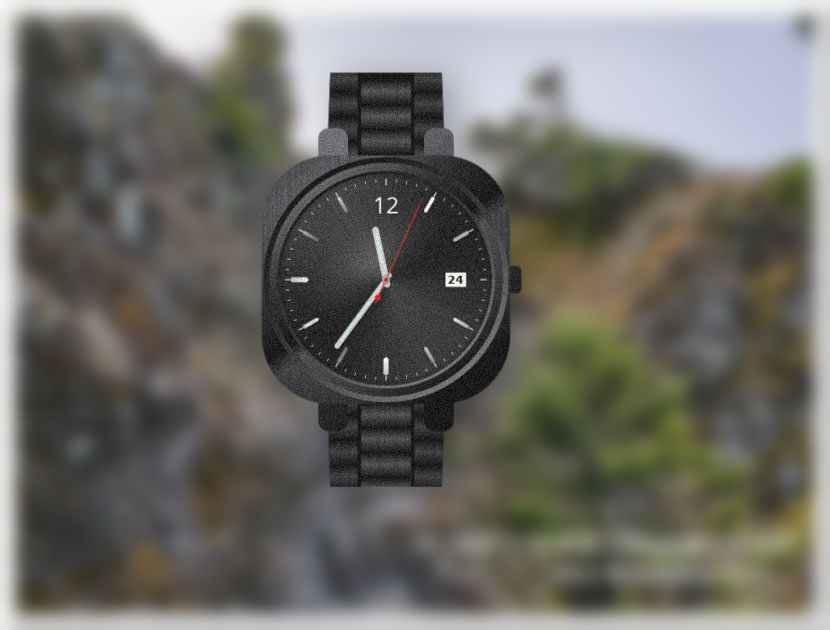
11h36m04s
